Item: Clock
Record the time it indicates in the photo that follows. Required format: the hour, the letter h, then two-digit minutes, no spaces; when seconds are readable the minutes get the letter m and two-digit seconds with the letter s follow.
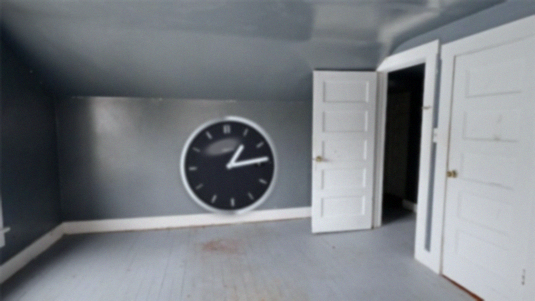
1h14
